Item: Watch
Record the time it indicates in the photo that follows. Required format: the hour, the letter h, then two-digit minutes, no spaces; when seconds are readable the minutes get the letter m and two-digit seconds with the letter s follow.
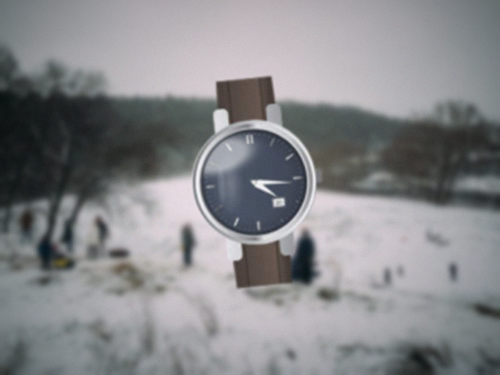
4h16
